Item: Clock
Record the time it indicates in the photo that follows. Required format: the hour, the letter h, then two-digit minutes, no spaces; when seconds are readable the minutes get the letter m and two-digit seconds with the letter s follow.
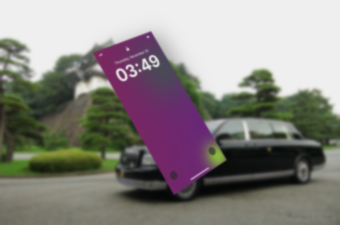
3h49
